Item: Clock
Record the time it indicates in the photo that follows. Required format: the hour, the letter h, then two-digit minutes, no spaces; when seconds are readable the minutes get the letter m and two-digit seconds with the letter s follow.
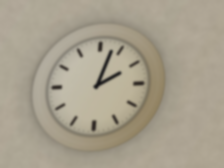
2h03
